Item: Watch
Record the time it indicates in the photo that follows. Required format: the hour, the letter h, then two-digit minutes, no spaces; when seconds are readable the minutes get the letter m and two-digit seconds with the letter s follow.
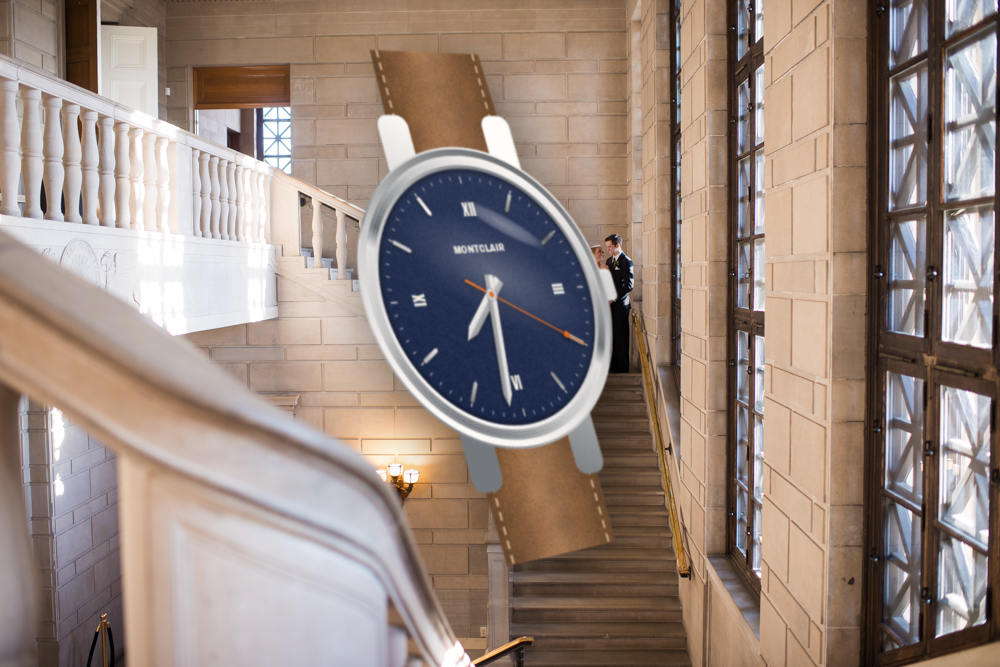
7h31m20s
